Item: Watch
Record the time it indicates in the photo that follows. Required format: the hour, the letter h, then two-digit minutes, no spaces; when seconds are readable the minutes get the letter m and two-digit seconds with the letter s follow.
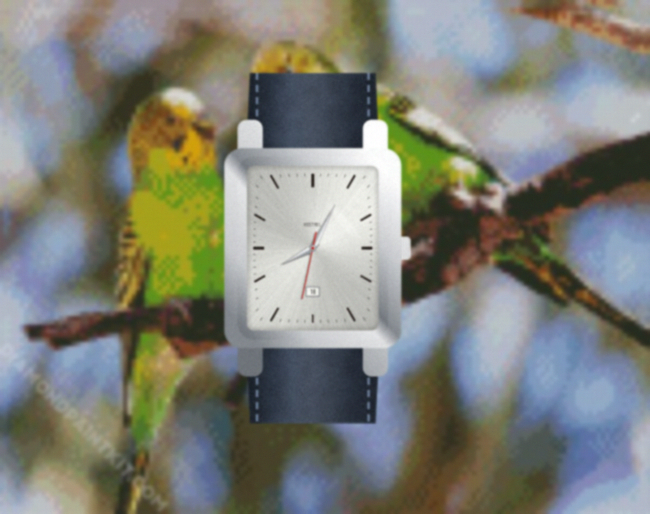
8h04m32s
